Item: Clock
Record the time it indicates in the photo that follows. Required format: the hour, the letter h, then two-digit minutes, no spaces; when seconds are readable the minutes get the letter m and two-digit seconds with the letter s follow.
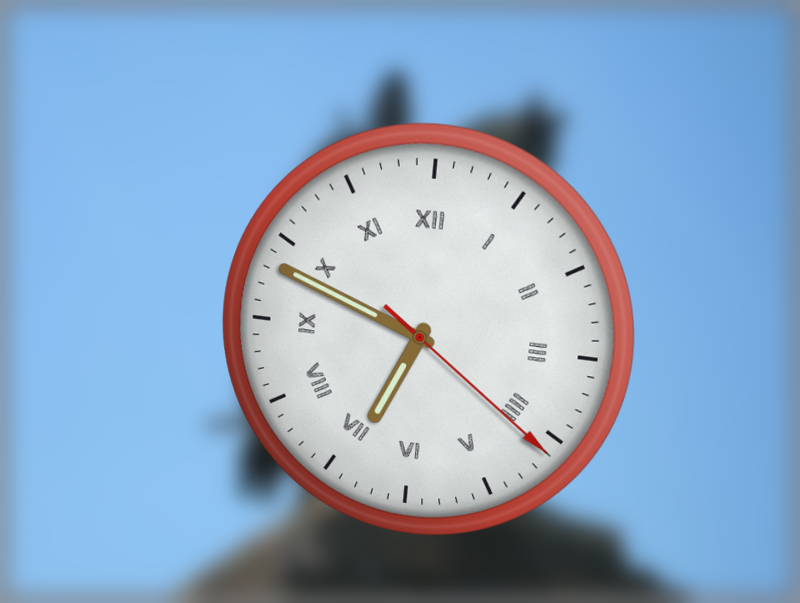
6h48m21s
